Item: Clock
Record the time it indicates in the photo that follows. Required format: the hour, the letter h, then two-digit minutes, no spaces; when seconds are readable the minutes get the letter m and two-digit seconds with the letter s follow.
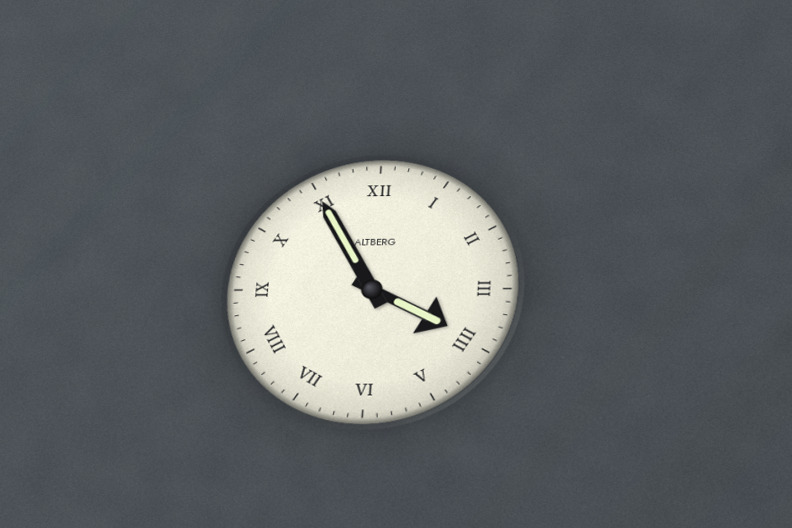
3h55
